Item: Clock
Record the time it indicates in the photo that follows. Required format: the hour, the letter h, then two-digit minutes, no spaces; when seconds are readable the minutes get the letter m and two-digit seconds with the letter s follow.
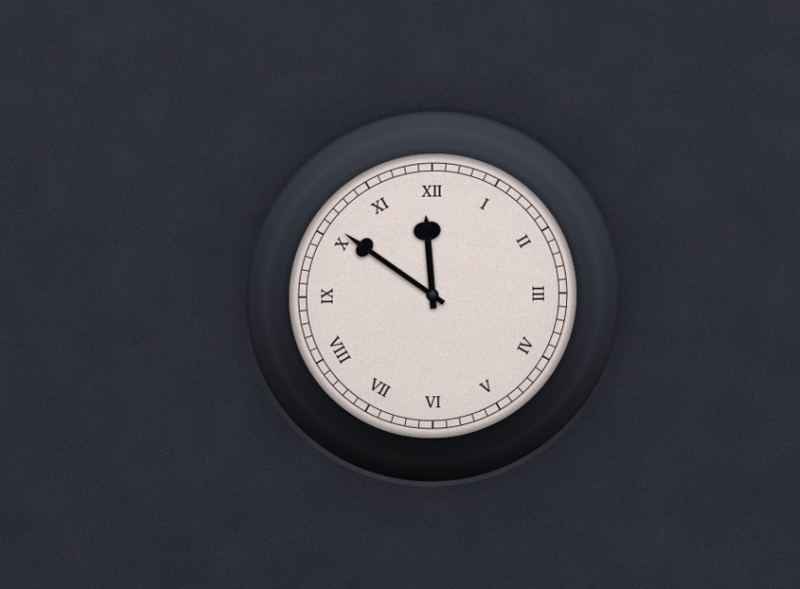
11h51
